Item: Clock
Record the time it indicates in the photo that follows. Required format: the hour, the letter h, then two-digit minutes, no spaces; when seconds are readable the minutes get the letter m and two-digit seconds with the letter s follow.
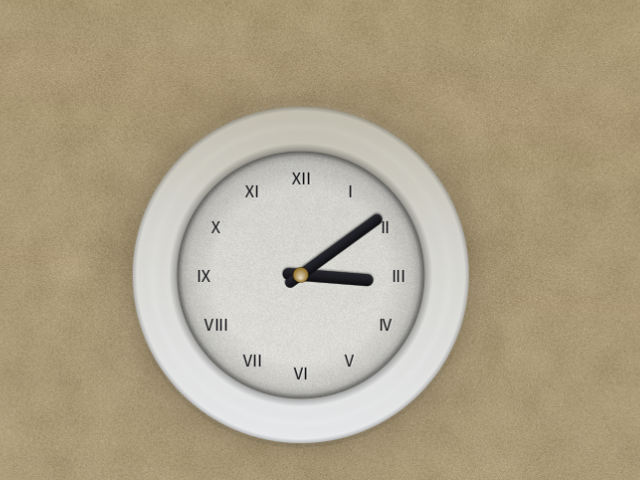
3h09
